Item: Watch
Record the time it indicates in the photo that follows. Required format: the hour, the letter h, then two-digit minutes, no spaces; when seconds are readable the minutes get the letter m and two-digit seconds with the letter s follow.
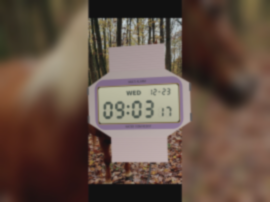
9h03m17s
